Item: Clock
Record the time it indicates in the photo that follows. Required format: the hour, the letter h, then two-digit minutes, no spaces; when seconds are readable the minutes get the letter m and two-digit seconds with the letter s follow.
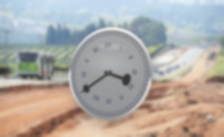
3h40
